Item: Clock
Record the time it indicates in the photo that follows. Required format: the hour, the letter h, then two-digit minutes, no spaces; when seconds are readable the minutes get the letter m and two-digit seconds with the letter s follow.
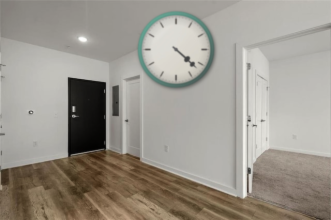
4h22
